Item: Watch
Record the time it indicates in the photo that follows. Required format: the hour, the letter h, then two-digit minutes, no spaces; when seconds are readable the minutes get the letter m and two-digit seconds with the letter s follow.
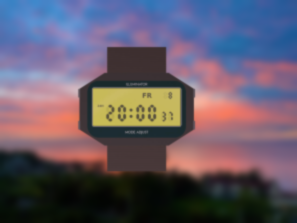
20h00m37s
